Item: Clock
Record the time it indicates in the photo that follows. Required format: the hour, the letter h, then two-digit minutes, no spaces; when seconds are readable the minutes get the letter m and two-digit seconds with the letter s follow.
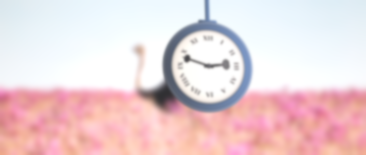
2h48
